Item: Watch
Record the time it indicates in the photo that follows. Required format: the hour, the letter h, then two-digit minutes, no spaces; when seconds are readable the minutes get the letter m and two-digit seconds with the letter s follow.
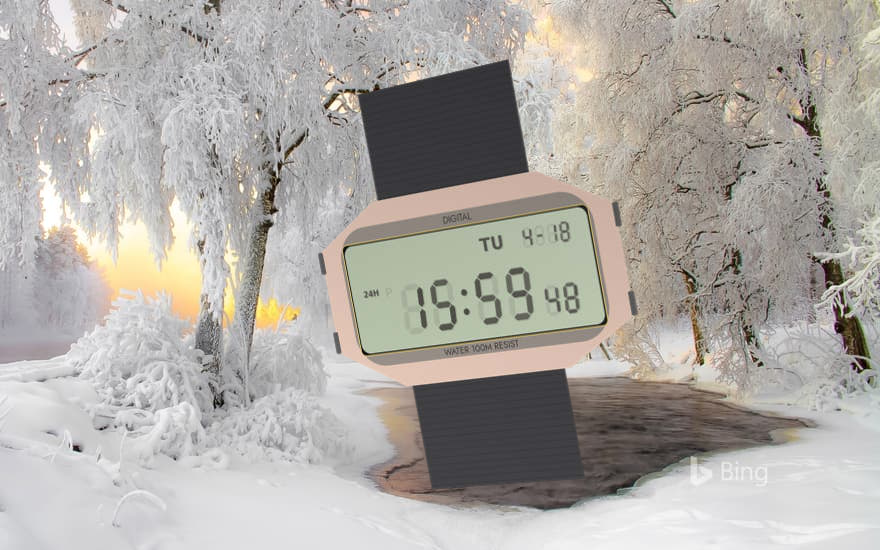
15h59m48s
